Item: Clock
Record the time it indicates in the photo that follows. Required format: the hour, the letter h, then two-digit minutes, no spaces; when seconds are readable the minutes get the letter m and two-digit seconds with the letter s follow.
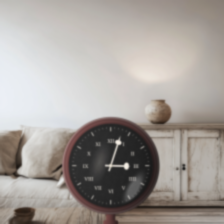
3h03
